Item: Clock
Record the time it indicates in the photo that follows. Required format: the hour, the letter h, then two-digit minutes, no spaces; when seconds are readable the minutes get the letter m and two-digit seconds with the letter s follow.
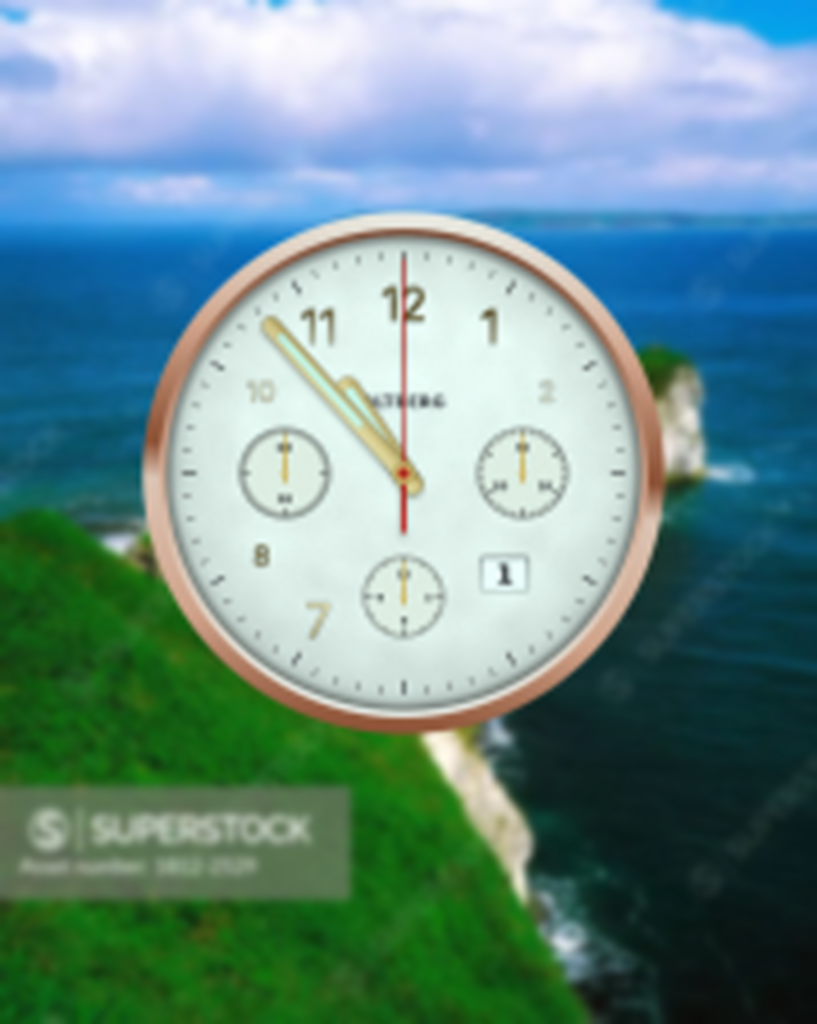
10h53
